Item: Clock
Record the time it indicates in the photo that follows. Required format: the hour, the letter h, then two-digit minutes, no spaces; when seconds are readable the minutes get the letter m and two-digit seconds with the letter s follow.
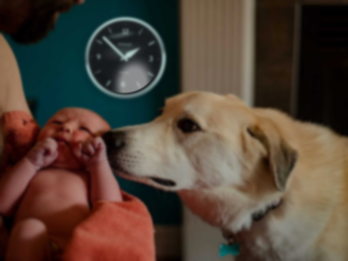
1h52
